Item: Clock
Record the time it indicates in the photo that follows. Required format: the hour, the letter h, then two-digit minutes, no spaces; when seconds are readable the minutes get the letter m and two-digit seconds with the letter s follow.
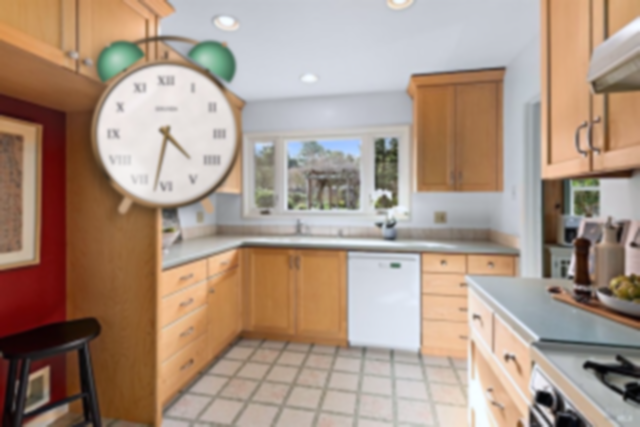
4h32
